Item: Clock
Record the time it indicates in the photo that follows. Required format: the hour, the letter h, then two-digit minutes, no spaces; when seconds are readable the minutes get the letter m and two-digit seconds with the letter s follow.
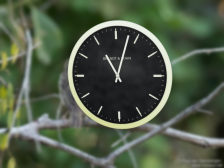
11h03
